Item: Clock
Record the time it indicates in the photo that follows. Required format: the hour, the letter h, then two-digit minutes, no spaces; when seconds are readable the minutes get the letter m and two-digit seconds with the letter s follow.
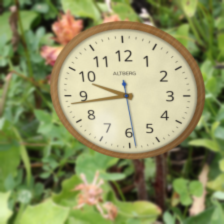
9h43m29s
